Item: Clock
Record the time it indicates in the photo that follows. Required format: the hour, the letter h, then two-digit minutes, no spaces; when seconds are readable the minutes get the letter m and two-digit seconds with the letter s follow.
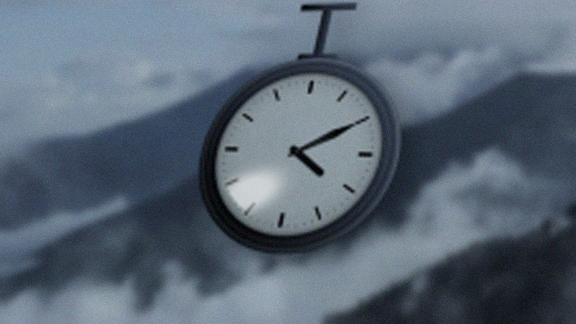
4h10
